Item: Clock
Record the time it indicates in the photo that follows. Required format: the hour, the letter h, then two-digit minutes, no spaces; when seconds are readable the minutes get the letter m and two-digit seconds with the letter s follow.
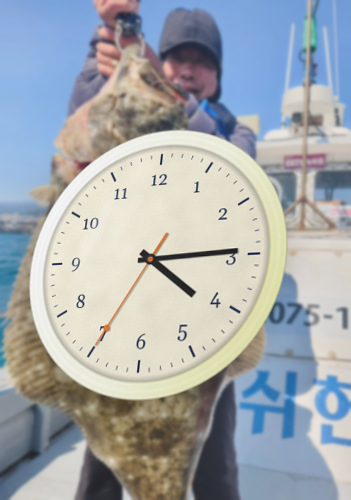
4h14m35s
